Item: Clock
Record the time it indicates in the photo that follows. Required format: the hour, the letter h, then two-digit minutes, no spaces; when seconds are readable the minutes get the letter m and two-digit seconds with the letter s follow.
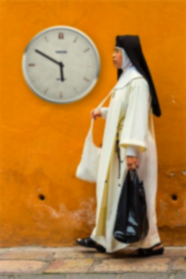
5h50
